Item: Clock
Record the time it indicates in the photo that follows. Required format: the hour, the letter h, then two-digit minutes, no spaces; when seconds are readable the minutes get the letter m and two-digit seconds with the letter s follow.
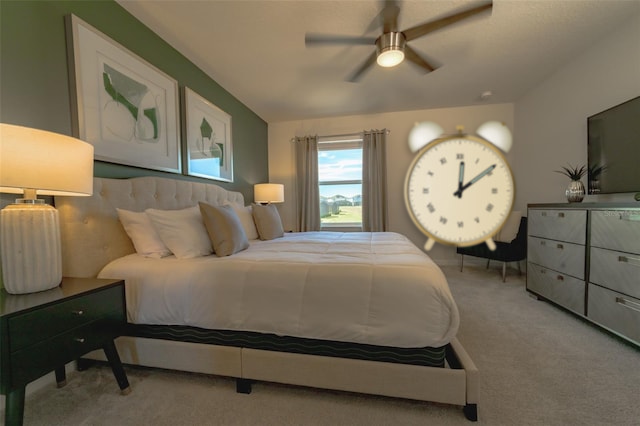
12h09
